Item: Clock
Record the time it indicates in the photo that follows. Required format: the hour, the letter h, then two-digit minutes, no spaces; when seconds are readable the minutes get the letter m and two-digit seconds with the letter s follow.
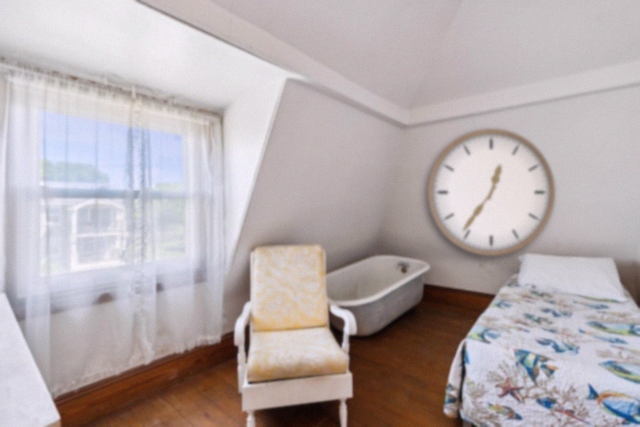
12h36
